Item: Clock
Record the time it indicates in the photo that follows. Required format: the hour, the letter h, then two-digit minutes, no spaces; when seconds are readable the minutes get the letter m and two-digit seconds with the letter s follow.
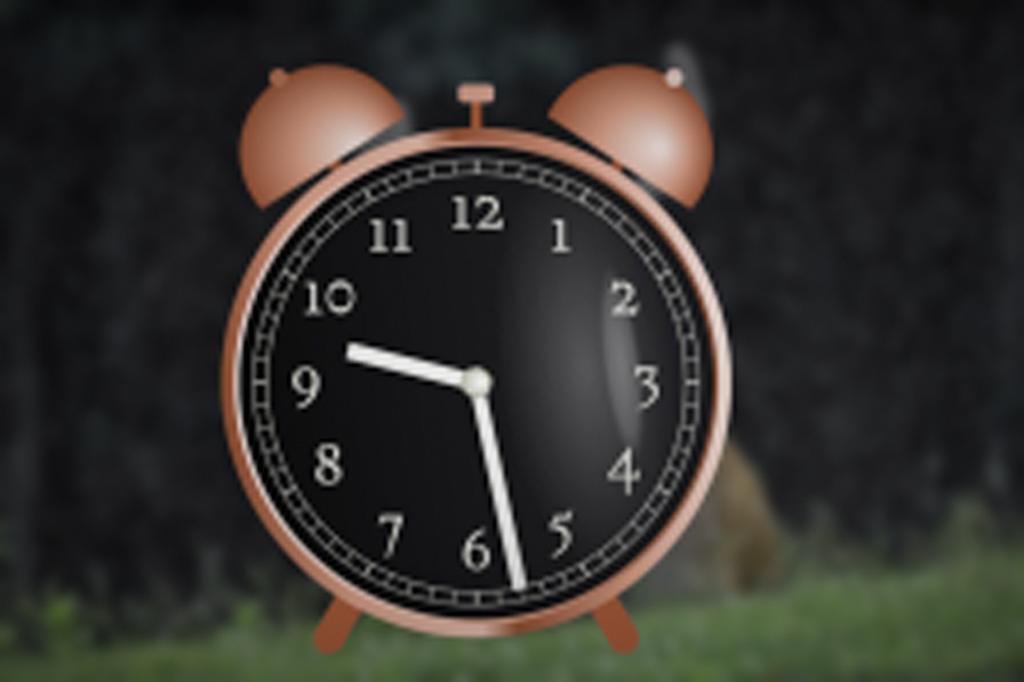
9h28
